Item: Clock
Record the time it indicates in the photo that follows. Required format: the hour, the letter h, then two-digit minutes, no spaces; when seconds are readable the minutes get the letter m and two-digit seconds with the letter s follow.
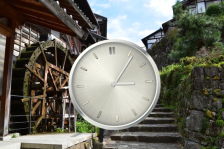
3h06
